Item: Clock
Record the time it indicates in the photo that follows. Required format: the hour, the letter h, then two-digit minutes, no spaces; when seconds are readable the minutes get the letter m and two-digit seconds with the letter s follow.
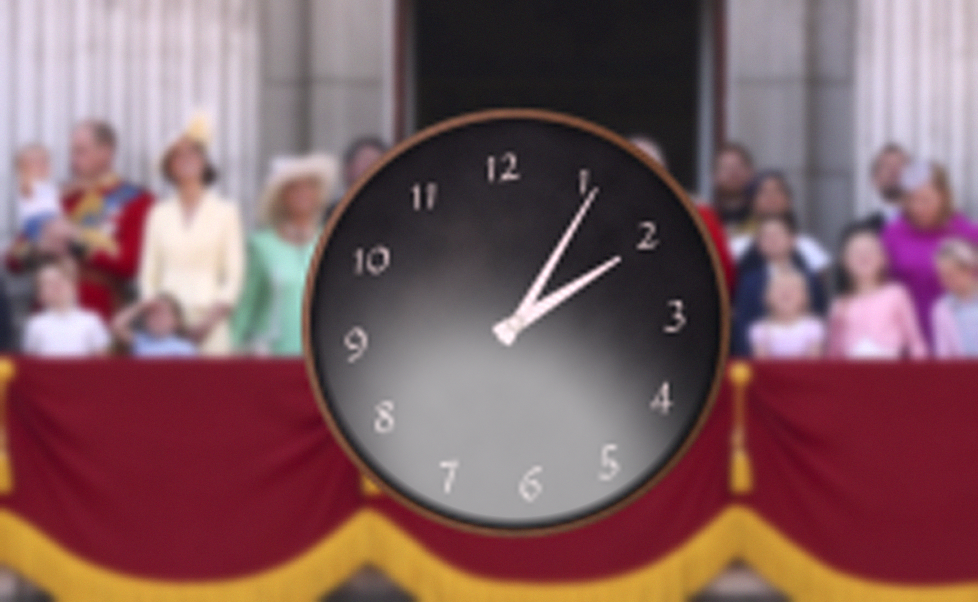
2h06
